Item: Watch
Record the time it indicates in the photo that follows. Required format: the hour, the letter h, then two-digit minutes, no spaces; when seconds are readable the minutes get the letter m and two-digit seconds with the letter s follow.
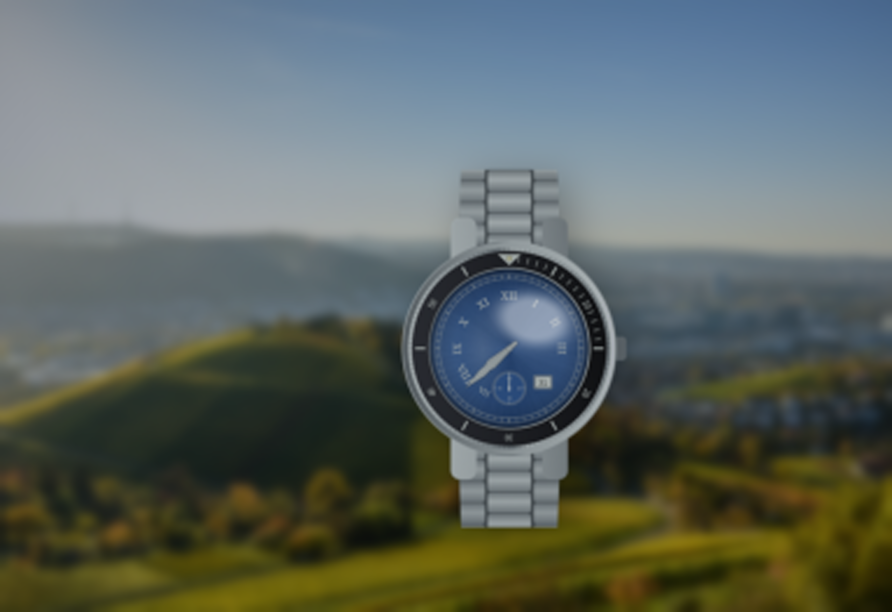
7h38
